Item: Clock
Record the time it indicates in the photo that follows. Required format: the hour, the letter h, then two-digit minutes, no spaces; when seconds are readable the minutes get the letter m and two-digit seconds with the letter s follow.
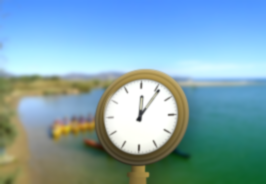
12h06
